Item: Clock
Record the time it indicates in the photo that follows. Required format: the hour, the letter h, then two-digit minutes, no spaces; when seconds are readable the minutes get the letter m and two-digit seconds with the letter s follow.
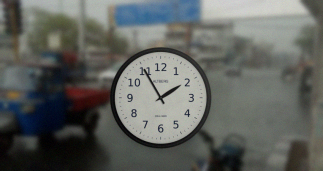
1h55
